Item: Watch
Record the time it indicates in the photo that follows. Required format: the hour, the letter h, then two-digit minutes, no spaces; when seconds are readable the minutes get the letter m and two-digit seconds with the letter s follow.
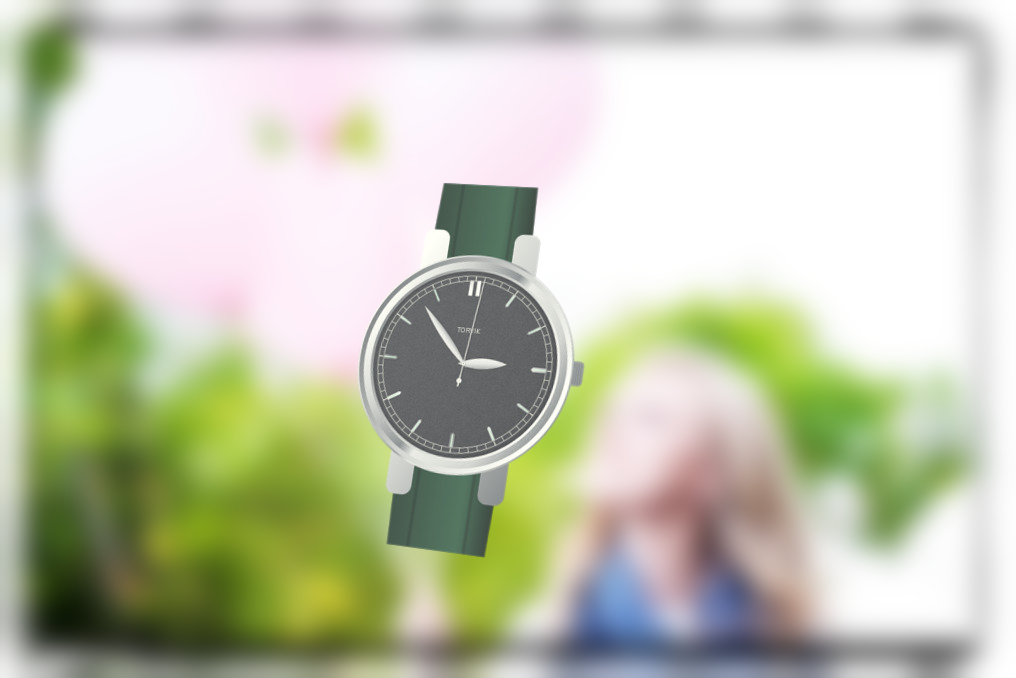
2h53m01s
